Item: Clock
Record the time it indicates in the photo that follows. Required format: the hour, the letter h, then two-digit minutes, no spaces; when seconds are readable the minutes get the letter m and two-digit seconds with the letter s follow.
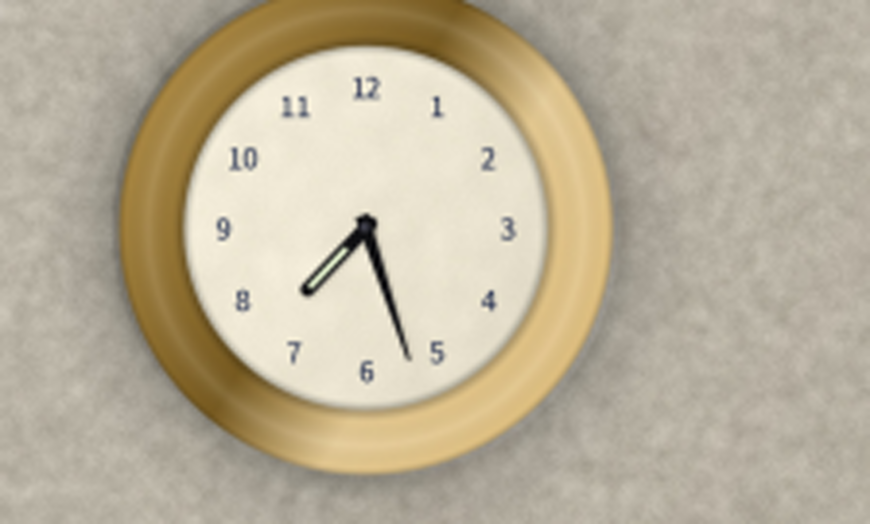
7h27
